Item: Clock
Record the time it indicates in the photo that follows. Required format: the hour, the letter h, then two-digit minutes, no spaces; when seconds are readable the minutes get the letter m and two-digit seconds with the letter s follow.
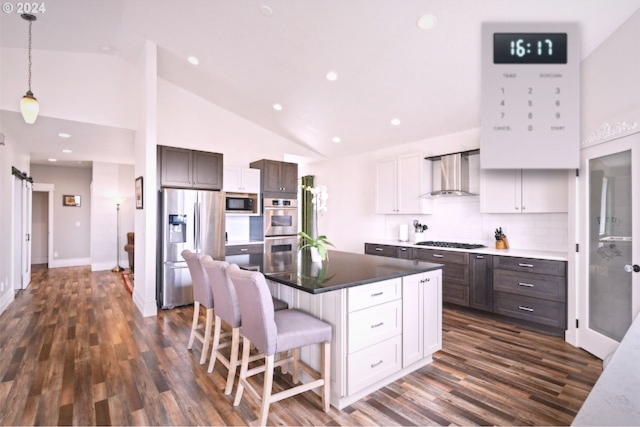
16h17
